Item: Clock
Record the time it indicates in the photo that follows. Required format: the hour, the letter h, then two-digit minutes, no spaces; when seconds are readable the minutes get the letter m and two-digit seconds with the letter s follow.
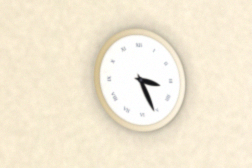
3h26
